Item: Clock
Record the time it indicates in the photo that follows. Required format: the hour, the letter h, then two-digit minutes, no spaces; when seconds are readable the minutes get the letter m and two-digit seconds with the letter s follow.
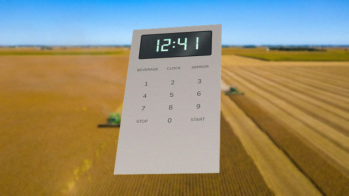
12h41
